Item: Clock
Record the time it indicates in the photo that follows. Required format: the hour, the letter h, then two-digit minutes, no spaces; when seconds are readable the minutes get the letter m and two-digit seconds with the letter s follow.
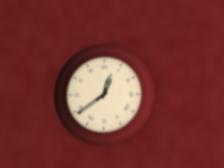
12h39
